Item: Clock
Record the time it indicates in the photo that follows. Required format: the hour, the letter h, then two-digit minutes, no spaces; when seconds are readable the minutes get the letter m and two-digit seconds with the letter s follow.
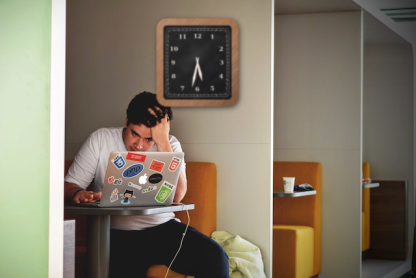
5h32
